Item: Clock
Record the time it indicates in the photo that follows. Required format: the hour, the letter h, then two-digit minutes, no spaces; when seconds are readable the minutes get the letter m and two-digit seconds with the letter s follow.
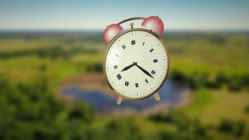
8h22
